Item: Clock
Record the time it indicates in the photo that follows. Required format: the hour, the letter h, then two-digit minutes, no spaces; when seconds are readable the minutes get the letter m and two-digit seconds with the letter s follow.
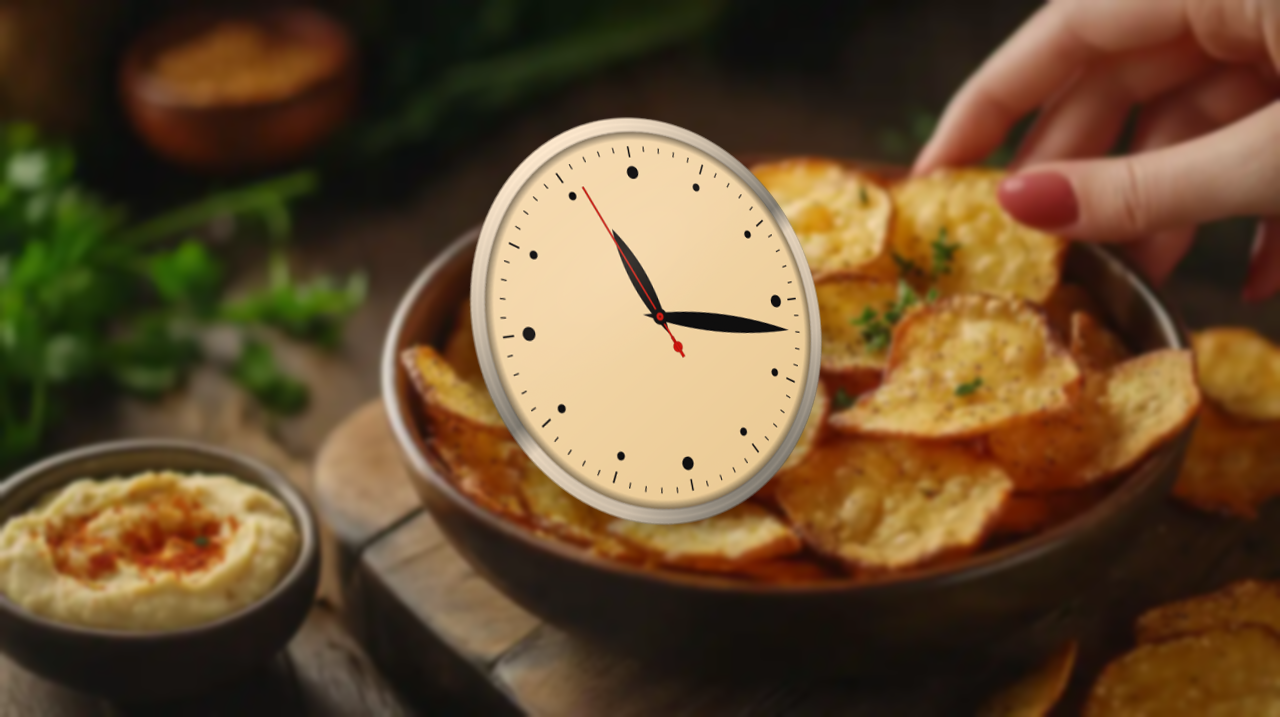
11h16m56s
